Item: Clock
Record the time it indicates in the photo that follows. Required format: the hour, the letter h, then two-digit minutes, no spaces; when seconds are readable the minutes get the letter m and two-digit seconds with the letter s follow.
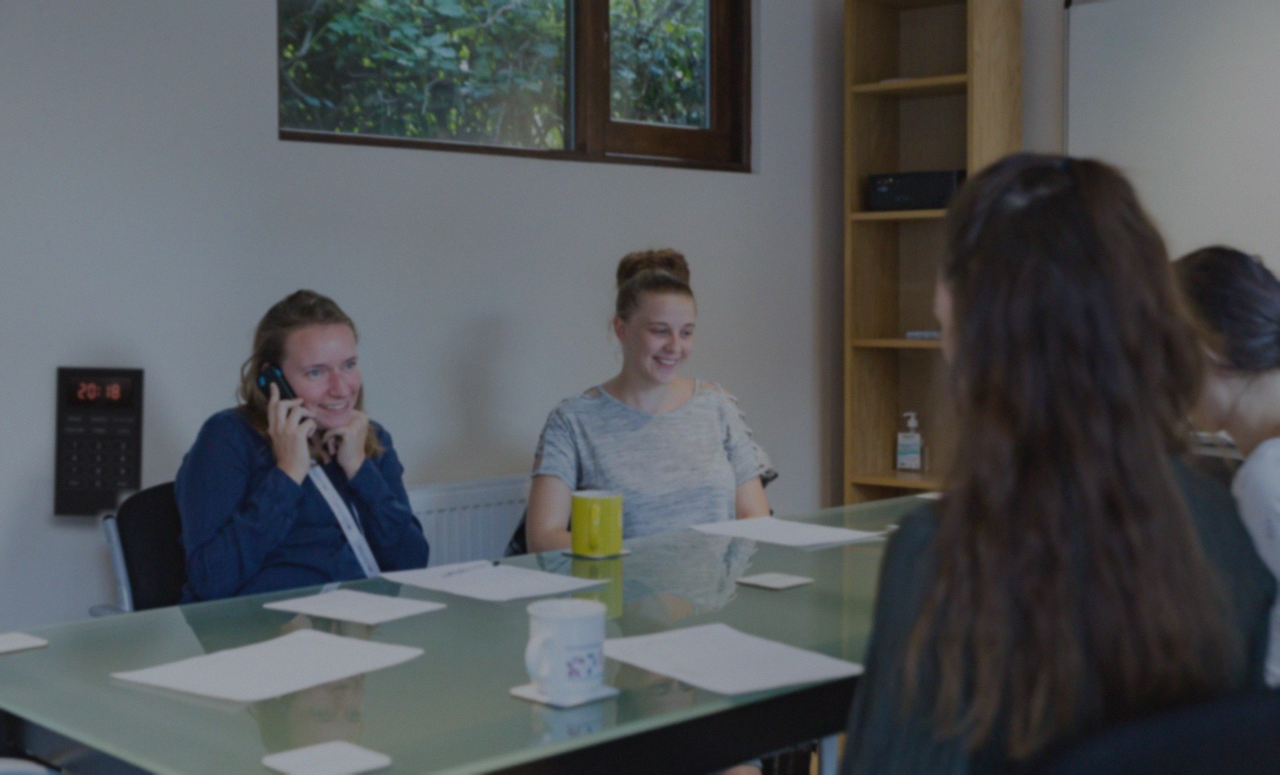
20h18
